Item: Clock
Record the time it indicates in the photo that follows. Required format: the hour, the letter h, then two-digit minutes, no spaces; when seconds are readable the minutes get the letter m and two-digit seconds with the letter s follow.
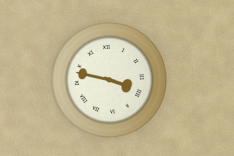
3h48
